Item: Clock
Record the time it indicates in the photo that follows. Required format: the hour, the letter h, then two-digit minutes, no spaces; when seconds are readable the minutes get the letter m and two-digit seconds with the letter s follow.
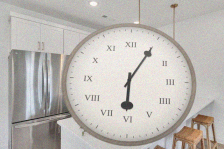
6h05
